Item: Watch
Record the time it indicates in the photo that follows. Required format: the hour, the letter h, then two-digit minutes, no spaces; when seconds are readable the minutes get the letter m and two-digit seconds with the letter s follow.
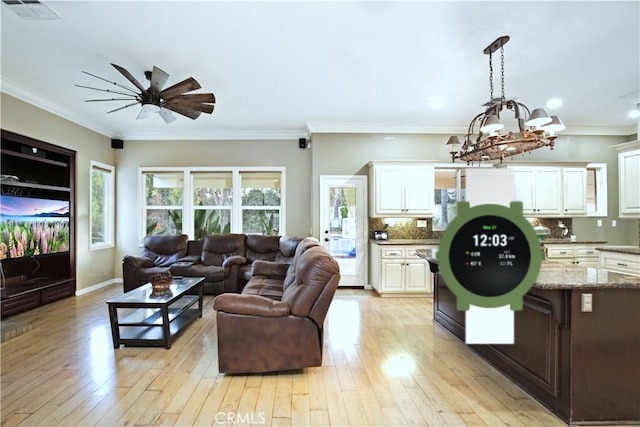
12h03
